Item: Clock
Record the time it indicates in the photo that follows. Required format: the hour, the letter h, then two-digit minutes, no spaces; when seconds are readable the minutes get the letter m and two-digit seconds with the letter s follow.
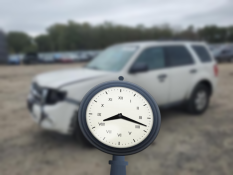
8h18
